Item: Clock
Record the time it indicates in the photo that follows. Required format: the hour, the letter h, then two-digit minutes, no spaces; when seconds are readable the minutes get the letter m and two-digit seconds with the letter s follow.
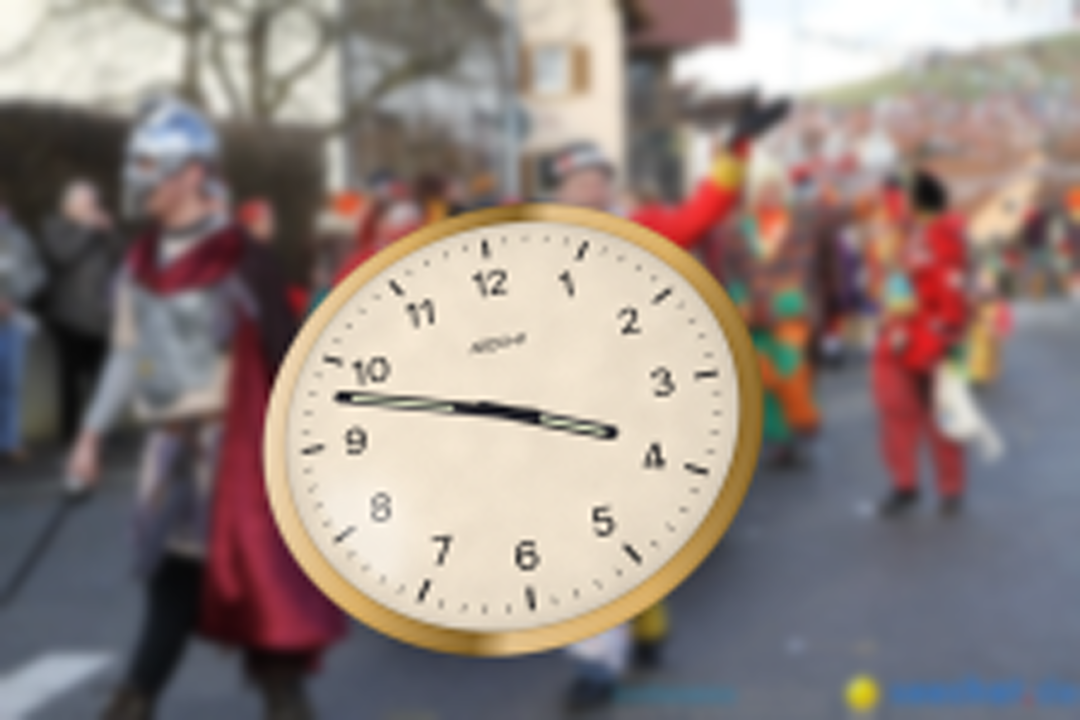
3h48
